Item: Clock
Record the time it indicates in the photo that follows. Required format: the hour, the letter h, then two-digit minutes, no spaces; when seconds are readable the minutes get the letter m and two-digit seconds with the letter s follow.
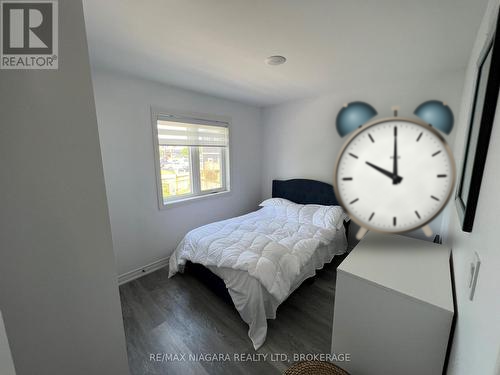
10h00
